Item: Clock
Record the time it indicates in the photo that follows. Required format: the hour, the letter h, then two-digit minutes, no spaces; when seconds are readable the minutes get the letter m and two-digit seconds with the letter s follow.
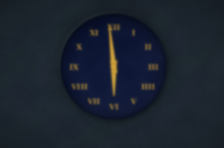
5h59
